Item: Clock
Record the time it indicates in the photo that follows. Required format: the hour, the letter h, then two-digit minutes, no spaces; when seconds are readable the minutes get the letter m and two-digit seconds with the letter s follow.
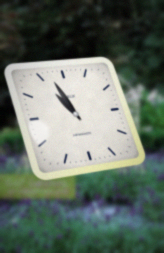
10h57
